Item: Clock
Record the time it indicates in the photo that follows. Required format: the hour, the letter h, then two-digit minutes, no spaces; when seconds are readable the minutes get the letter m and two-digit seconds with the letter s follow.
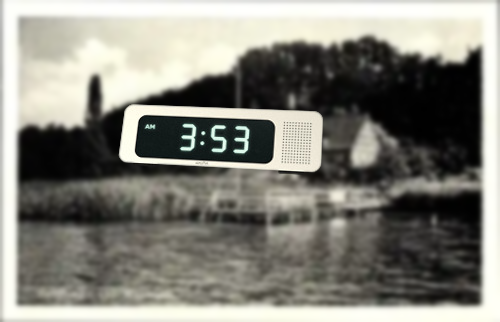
3h53
